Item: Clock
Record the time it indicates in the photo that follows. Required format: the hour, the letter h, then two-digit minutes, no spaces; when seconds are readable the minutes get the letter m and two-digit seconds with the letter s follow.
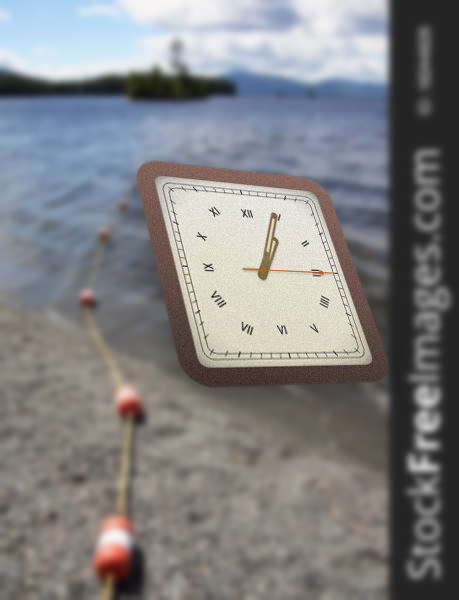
1h04m15s
